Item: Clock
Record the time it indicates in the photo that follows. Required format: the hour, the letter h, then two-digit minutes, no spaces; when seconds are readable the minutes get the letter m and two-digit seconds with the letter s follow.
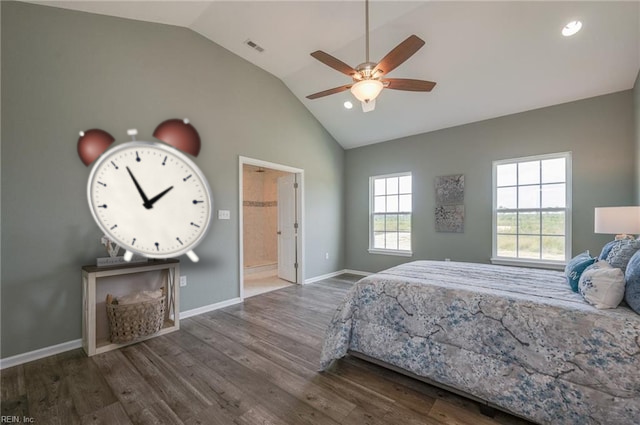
1h57
